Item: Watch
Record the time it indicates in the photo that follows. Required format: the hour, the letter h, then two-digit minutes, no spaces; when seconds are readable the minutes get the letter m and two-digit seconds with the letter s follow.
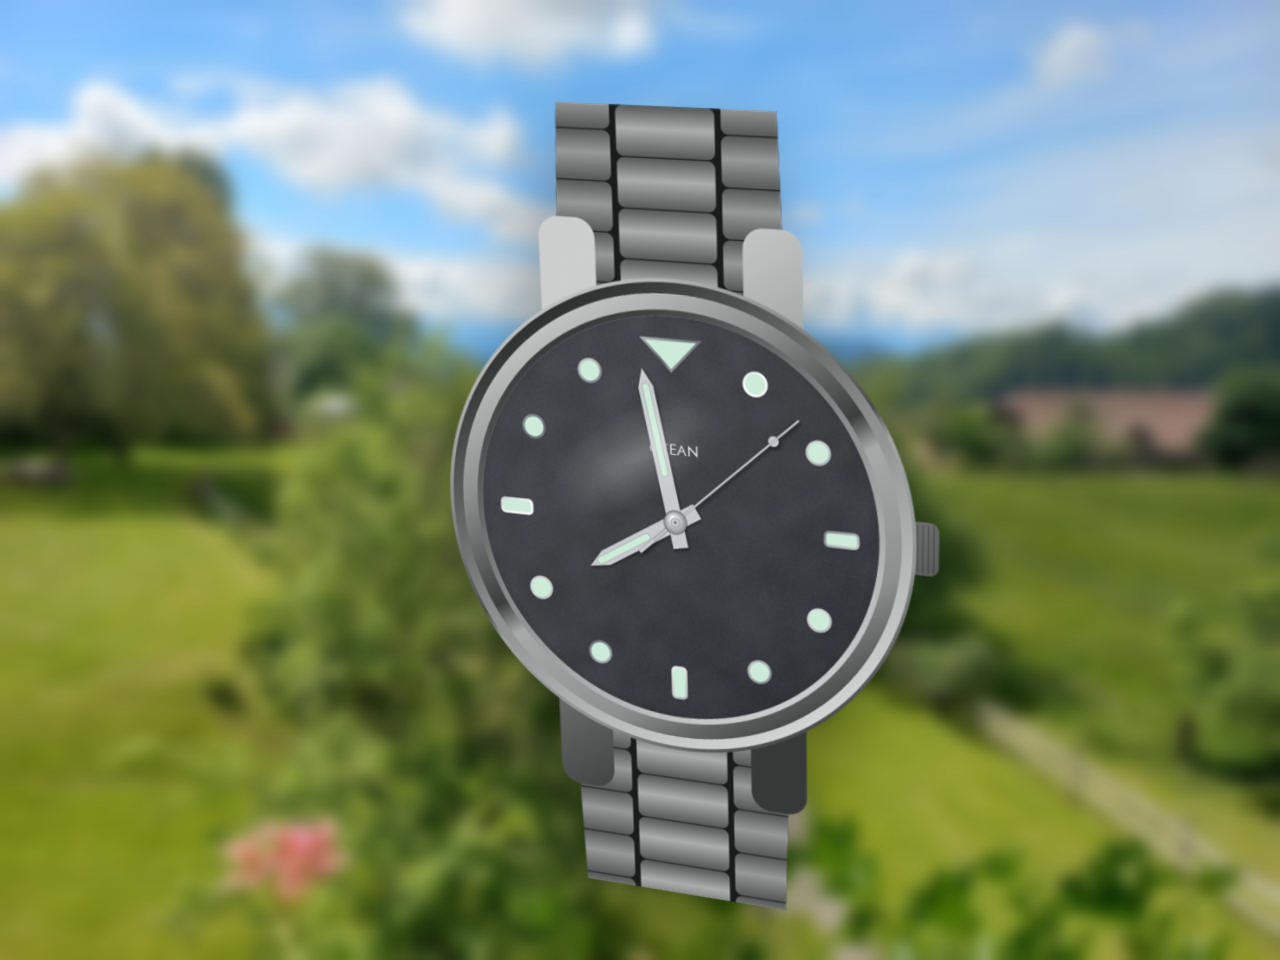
7h58m08s
